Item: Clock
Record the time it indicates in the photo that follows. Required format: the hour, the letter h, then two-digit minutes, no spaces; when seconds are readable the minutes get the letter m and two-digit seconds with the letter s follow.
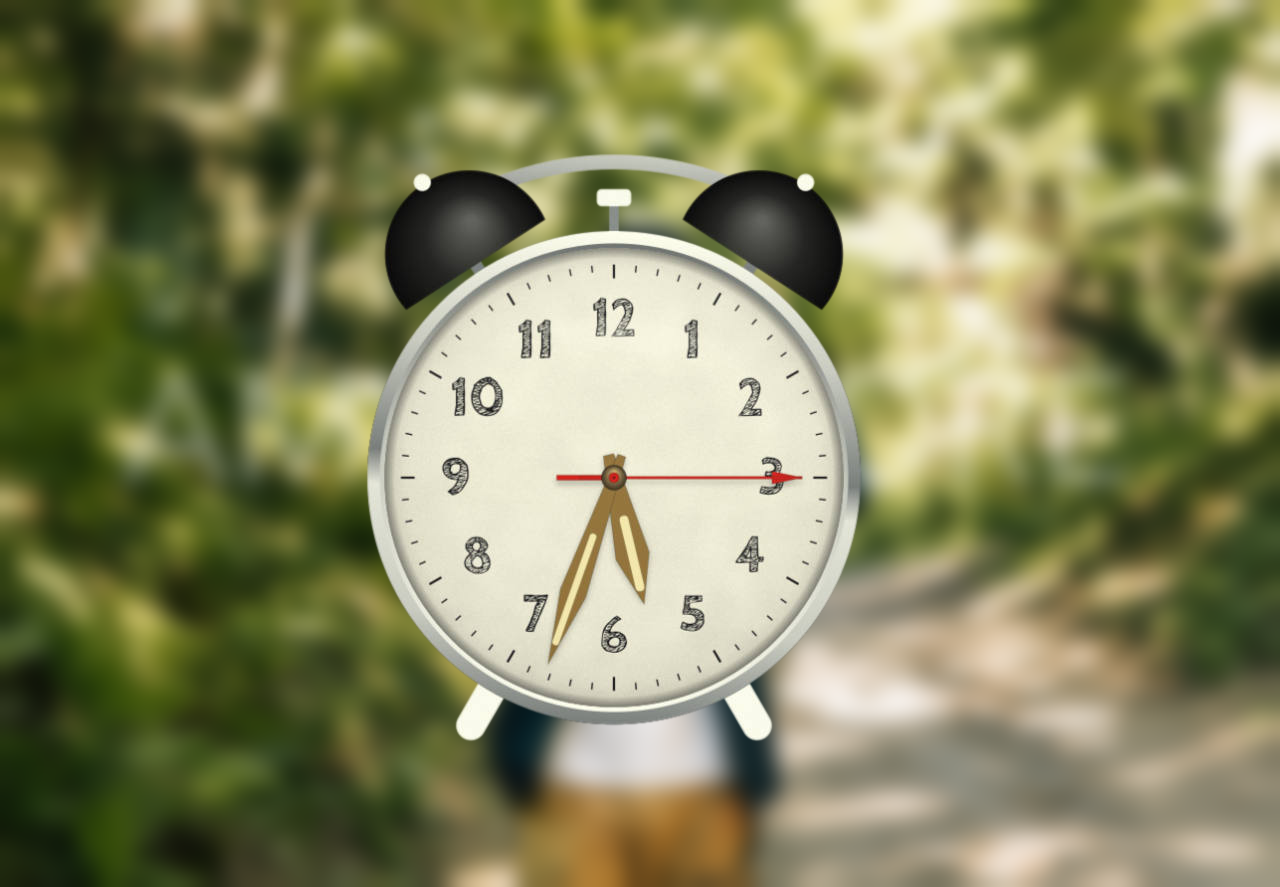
5h33m15s
